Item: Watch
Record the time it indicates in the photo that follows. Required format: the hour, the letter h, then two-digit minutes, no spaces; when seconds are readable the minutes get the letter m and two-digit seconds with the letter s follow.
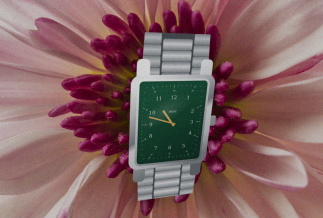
10h48
